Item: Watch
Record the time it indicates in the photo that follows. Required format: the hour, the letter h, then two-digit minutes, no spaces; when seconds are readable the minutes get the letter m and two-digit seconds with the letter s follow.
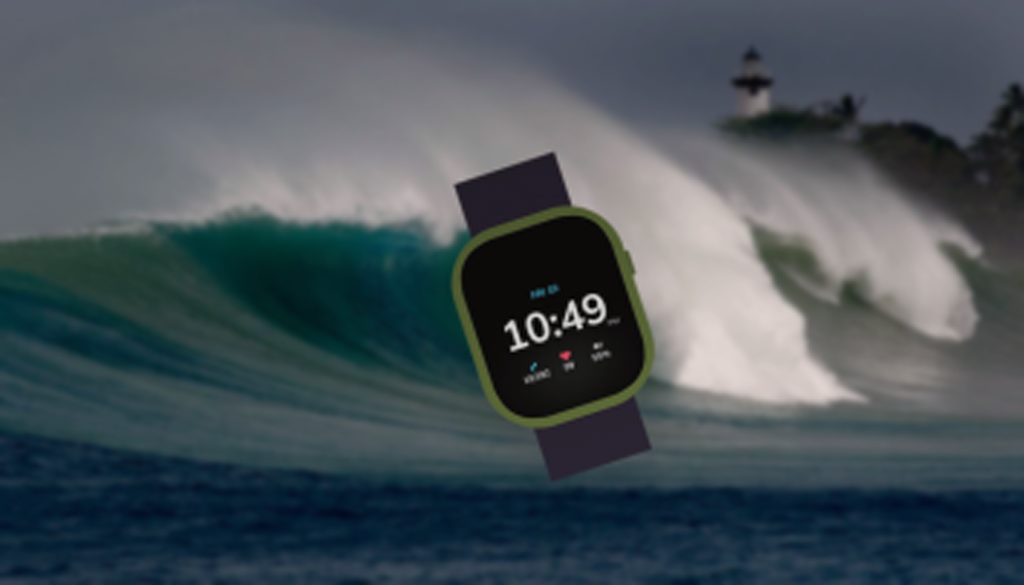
10h49
